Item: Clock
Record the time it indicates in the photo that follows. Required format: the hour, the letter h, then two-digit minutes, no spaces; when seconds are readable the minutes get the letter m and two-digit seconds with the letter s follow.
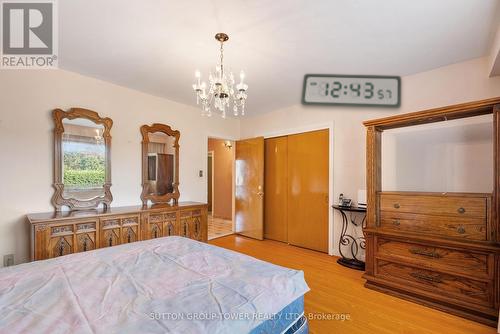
12h43
